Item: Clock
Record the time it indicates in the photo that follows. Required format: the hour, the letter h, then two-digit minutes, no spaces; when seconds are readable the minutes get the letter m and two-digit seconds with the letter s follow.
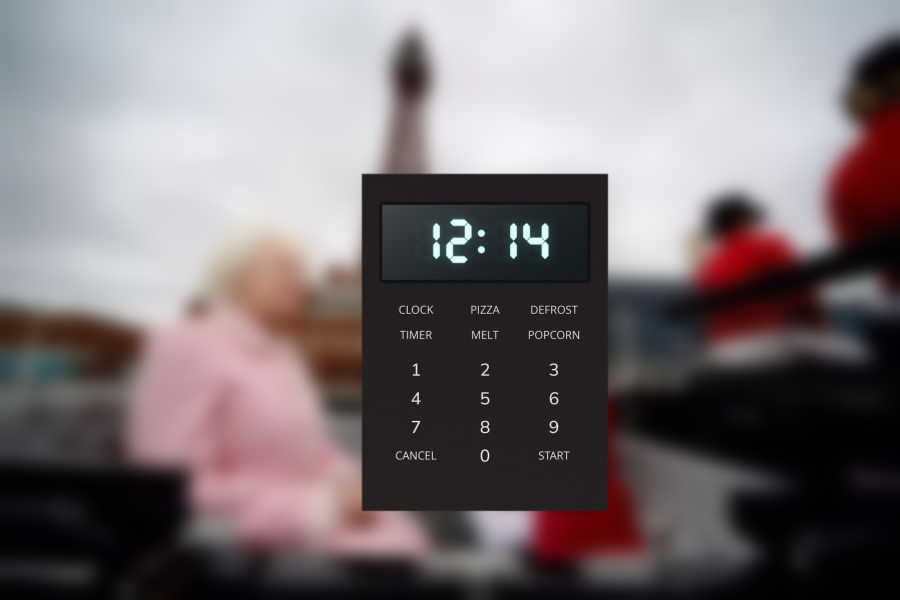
12h14
